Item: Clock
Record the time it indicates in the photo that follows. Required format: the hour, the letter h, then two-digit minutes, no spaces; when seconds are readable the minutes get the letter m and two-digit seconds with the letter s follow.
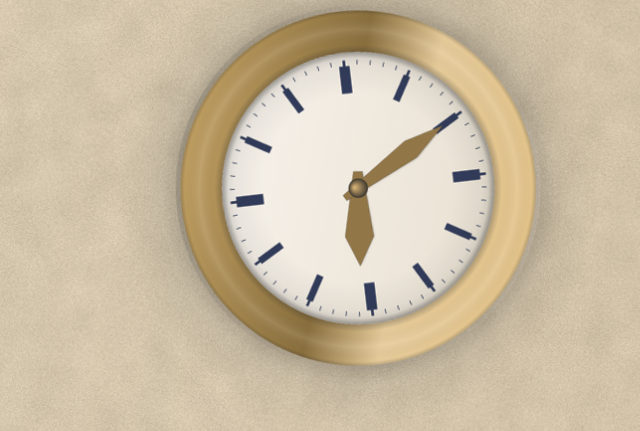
6h10
